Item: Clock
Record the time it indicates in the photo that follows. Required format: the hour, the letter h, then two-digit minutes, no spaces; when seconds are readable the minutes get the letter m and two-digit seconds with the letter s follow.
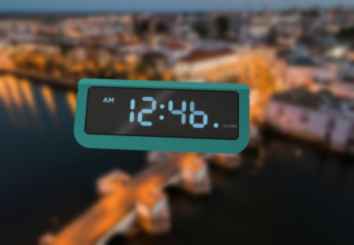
12h46
